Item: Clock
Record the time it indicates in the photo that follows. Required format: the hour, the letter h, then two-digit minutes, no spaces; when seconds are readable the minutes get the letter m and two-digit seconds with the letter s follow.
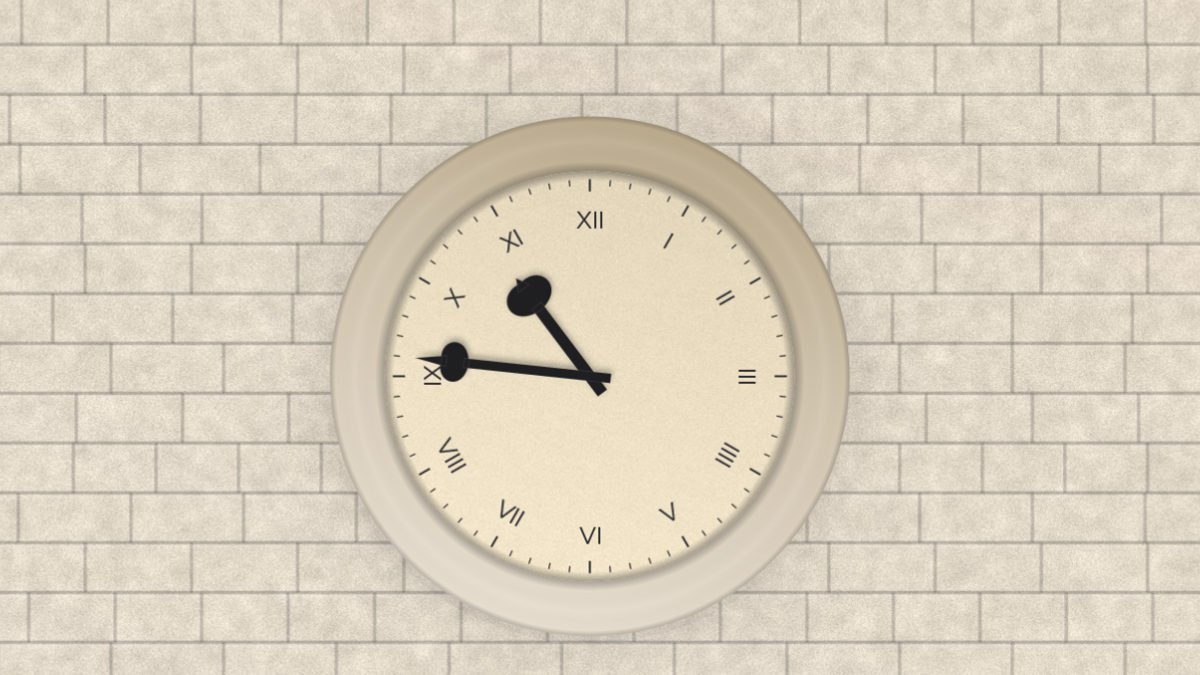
10h46
